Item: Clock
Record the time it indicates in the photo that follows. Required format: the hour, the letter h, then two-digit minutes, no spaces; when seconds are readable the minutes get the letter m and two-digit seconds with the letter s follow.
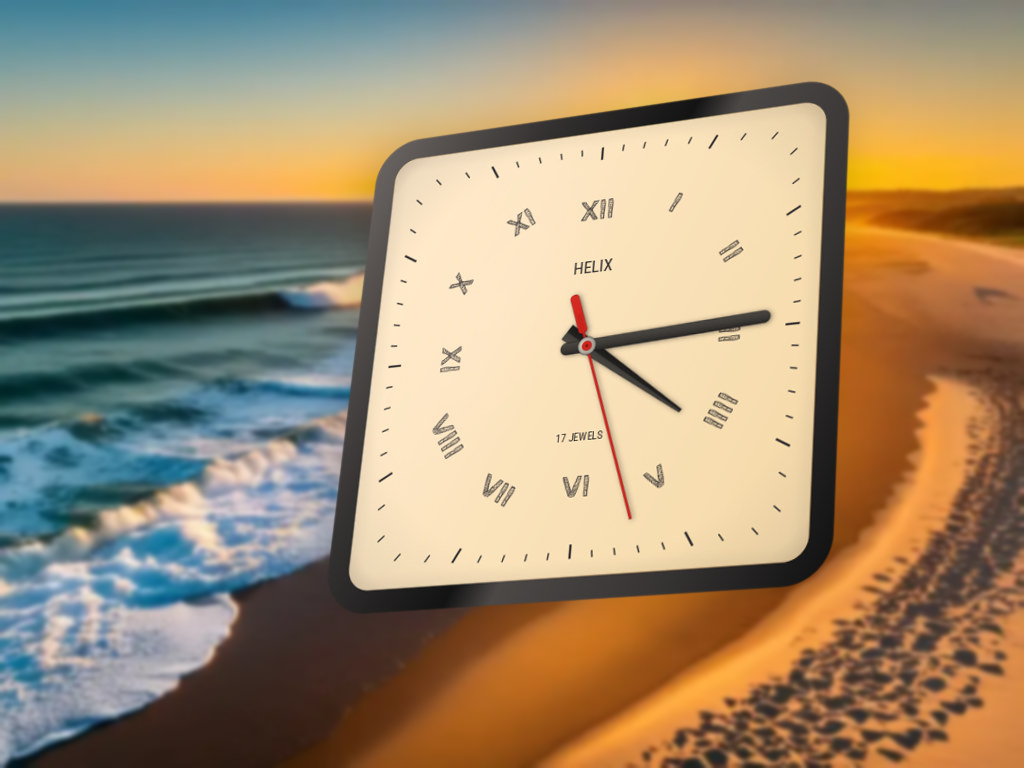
4h14m27s
